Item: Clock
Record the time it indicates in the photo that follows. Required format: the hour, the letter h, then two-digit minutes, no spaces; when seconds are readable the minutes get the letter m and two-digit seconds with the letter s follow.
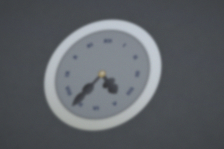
4h36
